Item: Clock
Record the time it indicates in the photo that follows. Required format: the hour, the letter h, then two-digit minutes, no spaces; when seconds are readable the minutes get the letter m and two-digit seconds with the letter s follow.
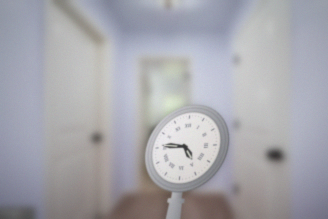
4h46
